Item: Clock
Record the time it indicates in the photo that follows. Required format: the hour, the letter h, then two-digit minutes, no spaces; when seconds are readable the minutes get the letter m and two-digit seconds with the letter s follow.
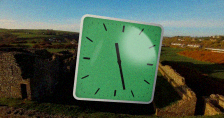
11h27
